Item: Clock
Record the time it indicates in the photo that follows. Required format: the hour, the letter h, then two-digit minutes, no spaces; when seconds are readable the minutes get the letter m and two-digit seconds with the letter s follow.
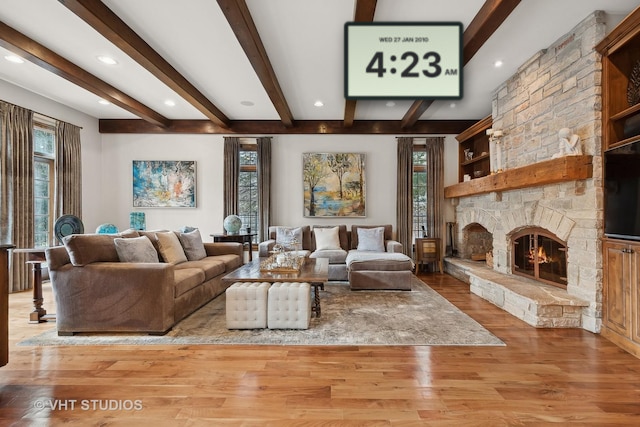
4h23
